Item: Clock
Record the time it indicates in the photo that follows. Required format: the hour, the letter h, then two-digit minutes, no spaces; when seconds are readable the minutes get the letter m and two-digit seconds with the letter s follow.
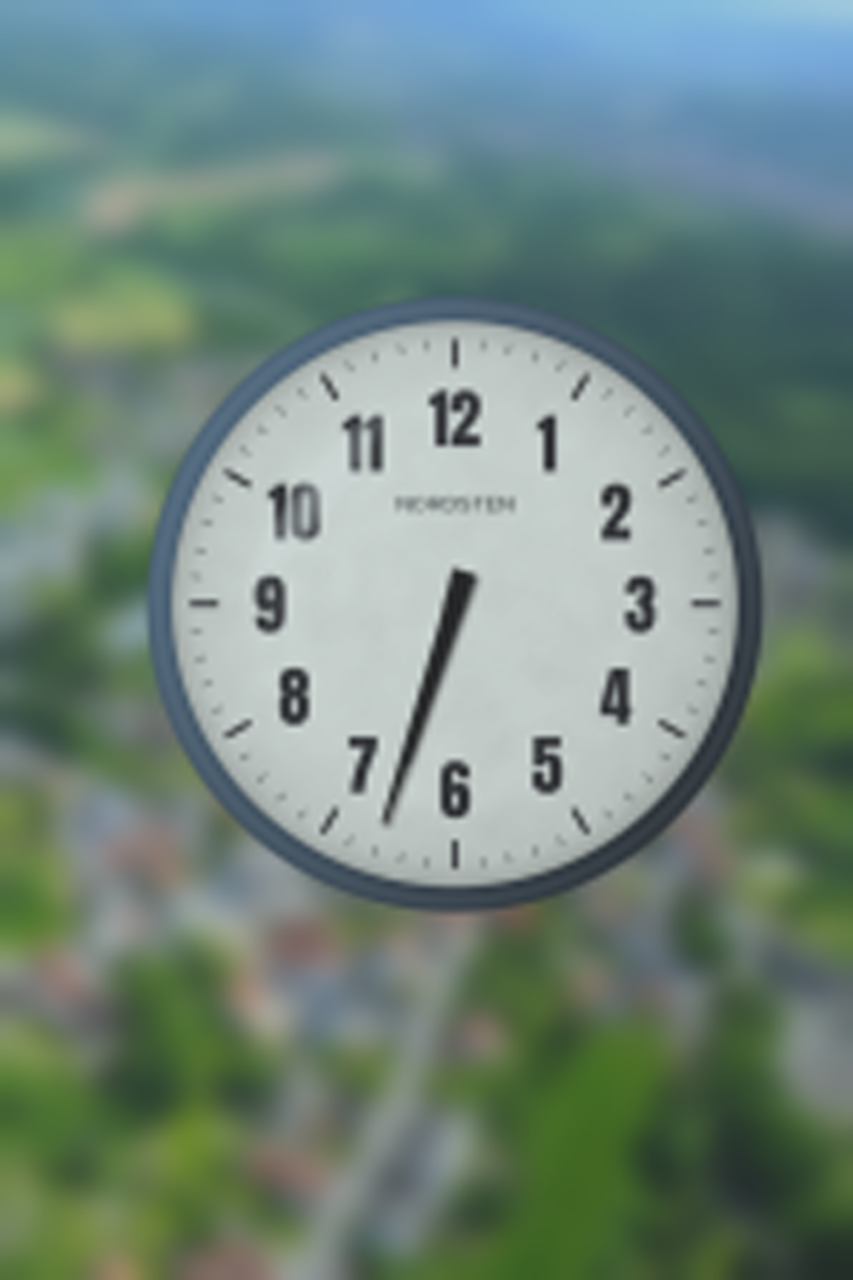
6h33
